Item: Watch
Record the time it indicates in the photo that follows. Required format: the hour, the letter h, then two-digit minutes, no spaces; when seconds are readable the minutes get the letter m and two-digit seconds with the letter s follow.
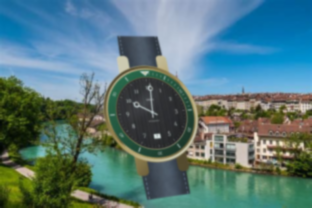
10h01
